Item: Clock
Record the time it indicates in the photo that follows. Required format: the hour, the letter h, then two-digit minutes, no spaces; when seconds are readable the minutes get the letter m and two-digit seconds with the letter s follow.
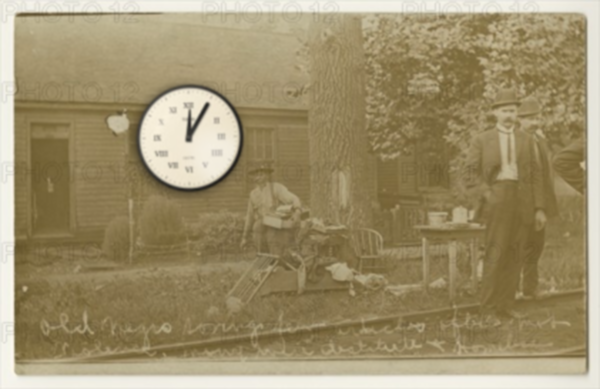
12h05
